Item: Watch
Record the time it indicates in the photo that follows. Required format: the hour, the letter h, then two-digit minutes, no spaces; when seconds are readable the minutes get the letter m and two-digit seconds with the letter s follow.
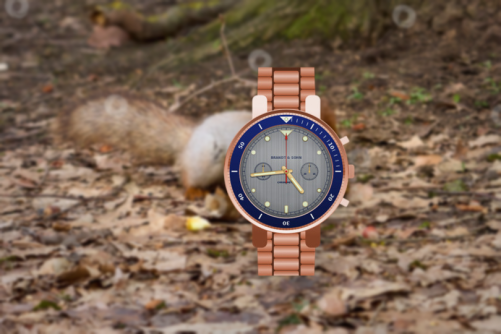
4h44
